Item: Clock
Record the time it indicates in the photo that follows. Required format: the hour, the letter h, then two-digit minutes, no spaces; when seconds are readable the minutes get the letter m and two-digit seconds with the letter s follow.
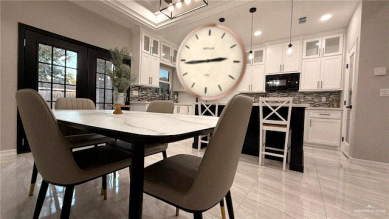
2h44
